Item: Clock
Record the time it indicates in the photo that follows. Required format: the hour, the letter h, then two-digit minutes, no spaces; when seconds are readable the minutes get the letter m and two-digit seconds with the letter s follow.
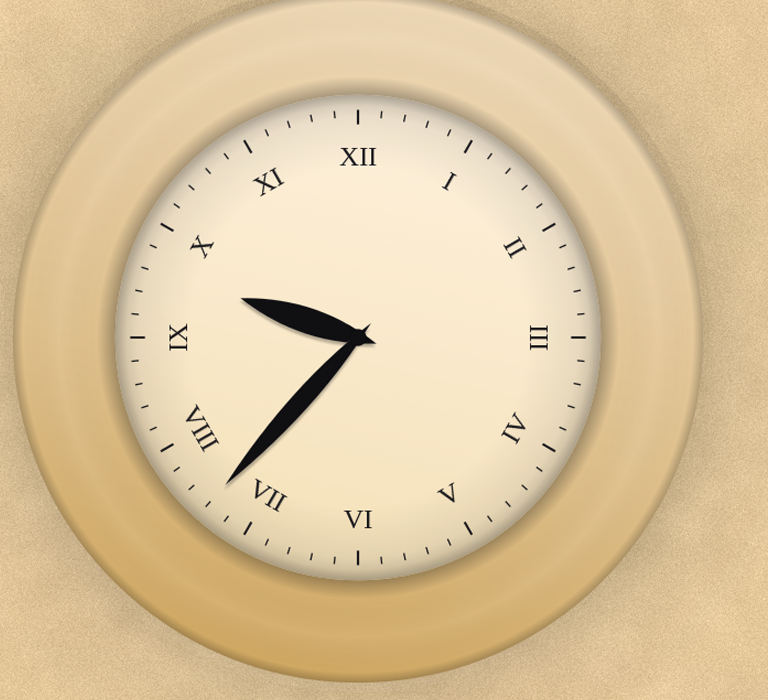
9h37
